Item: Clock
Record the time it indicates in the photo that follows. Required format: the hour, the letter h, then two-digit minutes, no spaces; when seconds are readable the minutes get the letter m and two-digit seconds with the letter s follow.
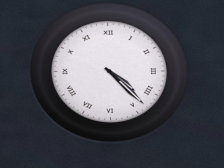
4h23
